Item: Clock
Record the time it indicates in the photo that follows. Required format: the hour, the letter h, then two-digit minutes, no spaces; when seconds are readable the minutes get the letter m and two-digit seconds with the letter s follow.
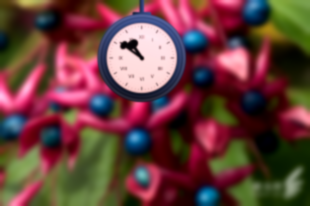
10h51
